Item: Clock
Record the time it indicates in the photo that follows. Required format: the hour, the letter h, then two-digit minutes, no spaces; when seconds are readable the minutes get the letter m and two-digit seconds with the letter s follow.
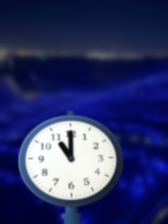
11h00
